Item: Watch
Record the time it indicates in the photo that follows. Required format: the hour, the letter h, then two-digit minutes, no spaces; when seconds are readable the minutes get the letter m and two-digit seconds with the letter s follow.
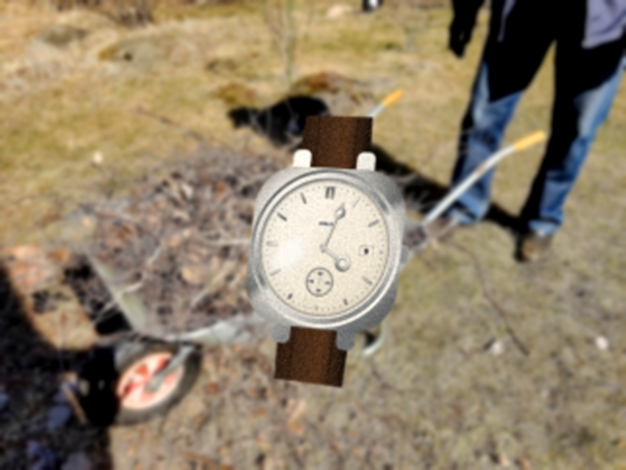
4h03
